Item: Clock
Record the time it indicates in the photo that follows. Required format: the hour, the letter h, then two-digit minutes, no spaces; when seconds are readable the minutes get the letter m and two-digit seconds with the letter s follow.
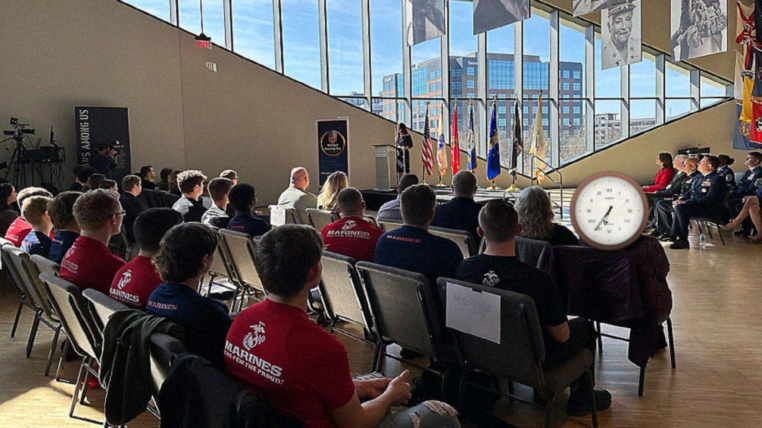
6h36
